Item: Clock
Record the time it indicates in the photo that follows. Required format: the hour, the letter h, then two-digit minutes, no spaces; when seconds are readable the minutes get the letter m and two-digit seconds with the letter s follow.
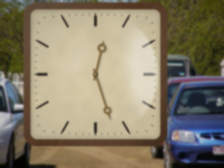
12h27
